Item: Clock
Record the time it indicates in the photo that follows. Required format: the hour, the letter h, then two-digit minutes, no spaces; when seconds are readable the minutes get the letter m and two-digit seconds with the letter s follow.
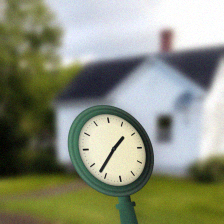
1h37
